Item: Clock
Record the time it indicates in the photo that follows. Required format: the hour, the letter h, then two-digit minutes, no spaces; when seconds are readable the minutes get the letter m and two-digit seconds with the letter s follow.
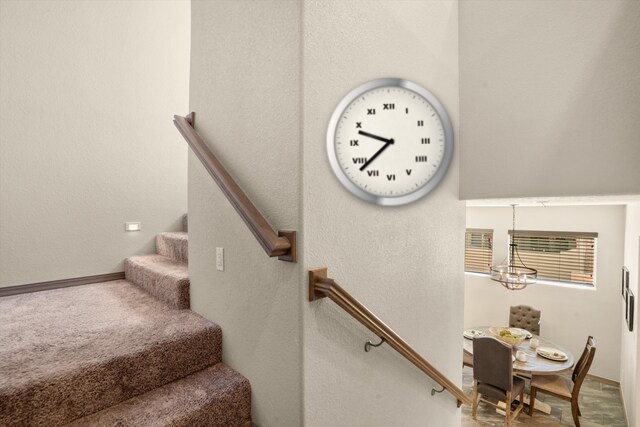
9h38
